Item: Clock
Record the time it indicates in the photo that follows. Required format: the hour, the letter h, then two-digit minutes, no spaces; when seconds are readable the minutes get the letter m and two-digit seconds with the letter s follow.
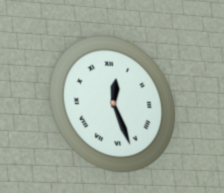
12h27
